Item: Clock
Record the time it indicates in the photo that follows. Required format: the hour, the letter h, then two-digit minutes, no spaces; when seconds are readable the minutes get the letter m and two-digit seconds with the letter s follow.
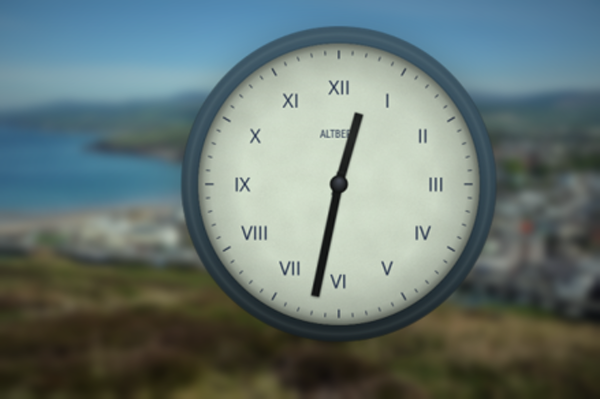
12h32
